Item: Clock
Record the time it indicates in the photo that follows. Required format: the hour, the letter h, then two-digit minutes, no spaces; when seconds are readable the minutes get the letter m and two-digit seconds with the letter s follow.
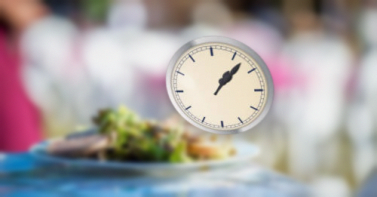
1h07
